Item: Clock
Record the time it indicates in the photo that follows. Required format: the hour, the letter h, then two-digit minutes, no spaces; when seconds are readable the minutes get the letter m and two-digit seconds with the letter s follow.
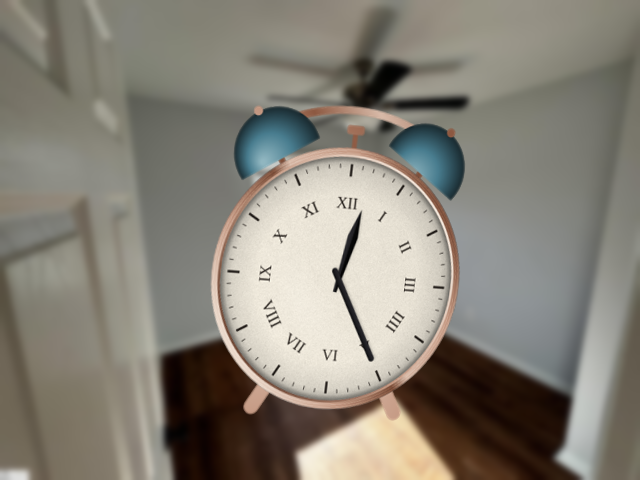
12h25
